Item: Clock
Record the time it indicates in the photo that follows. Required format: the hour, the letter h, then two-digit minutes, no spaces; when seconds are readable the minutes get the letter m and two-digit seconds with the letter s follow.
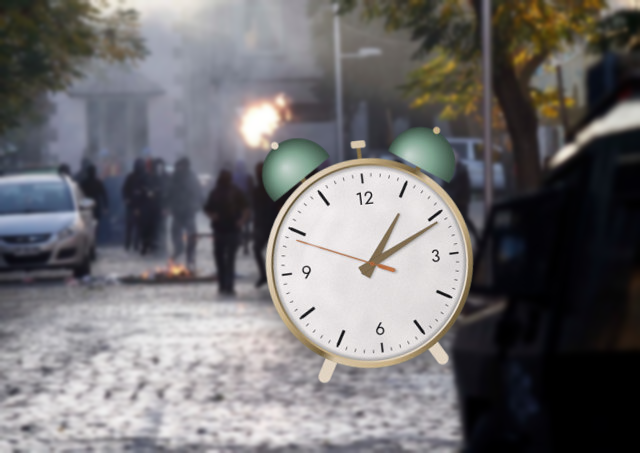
1h10m49s
